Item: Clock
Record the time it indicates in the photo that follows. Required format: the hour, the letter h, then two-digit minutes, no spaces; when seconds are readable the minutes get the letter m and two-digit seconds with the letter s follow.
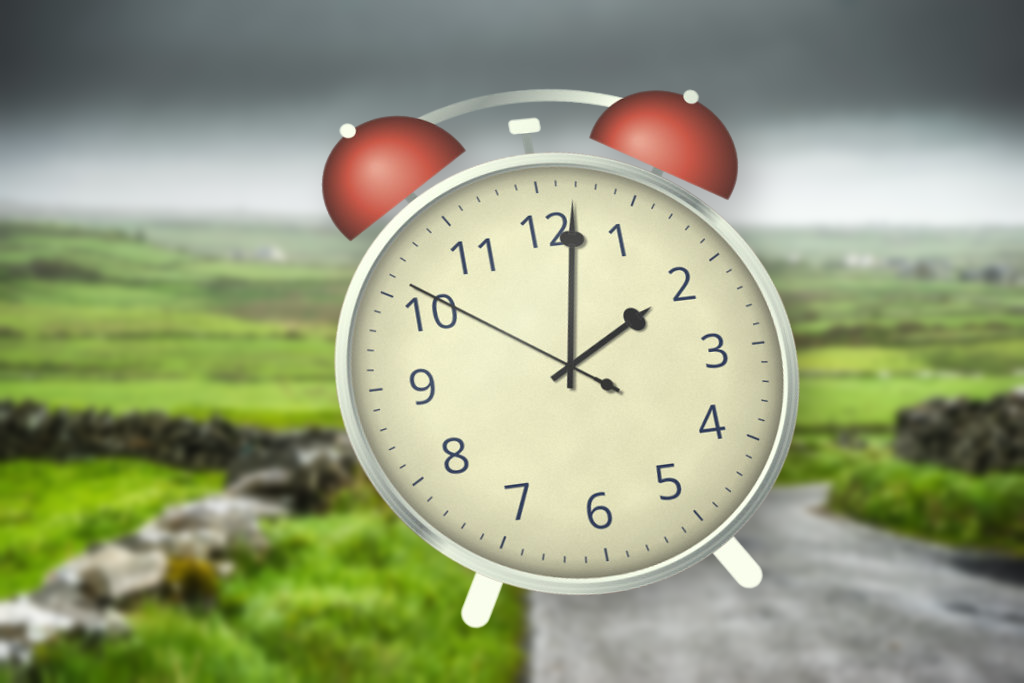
2h01m51s
